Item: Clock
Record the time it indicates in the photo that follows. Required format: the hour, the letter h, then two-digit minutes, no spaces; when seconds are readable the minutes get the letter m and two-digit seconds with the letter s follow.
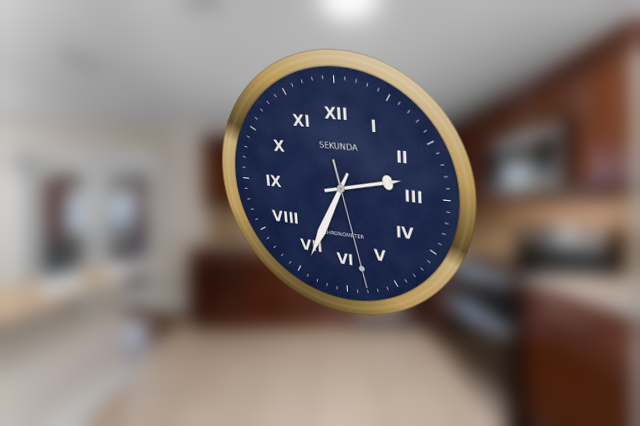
2h34m28s
